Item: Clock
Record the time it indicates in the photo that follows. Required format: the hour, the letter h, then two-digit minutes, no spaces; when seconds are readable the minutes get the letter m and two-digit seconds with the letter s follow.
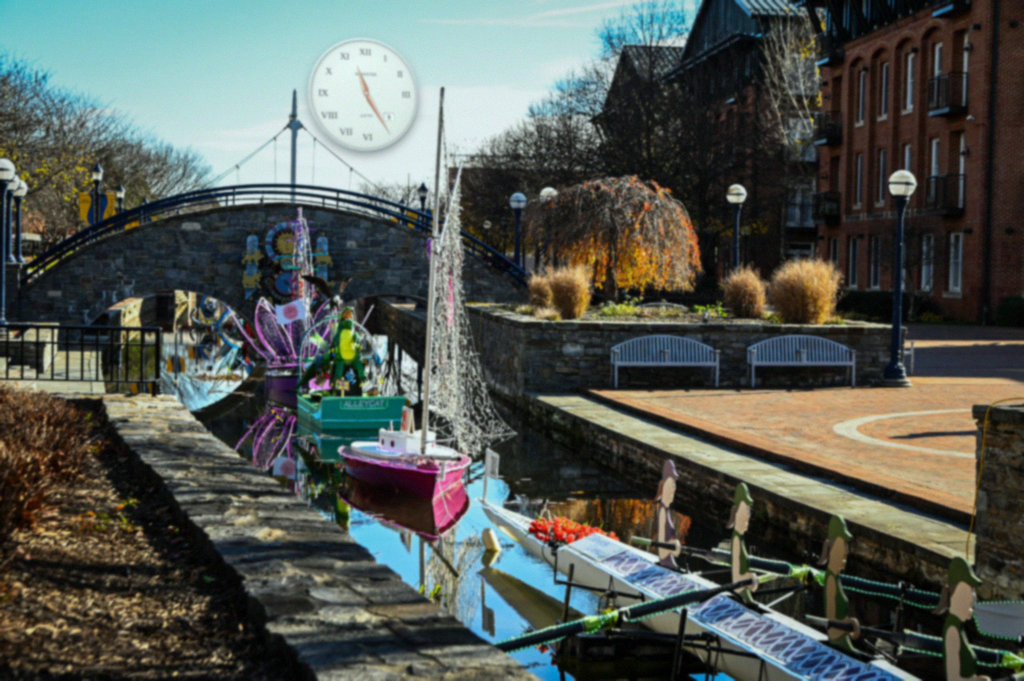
11h25
